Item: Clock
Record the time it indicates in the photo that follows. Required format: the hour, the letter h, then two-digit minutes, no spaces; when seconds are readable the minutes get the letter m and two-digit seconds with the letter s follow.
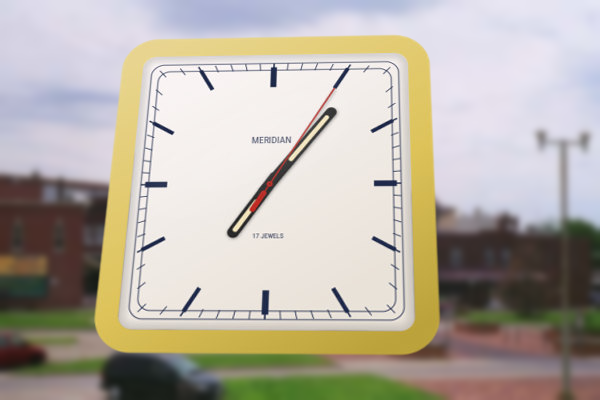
7h06m05s
